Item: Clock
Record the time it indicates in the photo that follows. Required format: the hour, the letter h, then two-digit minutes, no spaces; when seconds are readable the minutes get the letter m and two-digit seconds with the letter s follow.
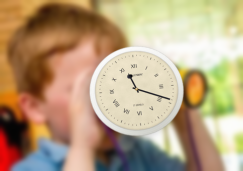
11h19
